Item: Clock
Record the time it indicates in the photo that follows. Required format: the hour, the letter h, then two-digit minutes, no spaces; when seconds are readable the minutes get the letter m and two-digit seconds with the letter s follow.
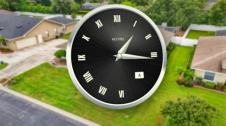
1h16
